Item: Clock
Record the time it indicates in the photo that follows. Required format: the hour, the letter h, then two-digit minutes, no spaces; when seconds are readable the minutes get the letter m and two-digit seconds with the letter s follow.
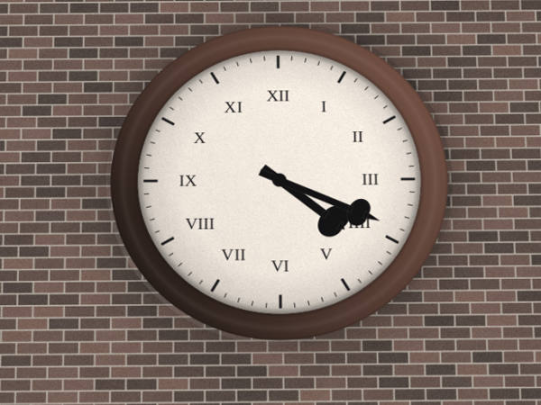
4h19
